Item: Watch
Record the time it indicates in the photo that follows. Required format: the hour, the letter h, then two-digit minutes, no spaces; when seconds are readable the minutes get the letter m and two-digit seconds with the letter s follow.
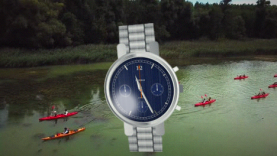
11h26
